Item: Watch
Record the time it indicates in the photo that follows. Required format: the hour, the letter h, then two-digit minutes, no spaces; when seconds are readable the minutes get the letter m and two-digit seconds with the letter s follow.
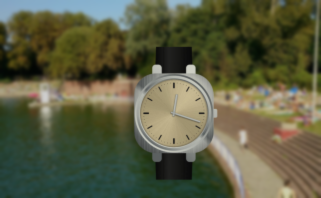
12h18
